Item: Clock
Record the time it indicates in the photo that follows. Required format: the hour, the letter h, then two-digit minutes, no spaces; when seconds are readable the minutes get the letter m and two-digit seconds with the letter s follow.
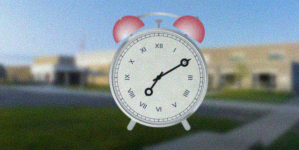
7h10
